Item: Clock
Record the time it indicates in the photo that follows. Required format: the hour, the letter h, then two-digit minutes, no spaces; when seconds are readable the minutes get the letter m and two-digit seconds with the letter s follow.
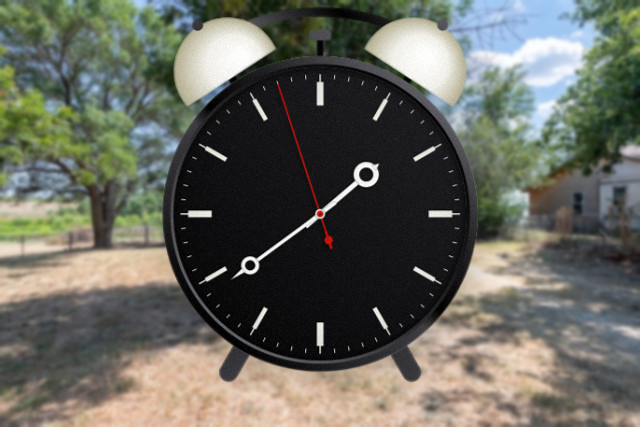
1h38m57s
